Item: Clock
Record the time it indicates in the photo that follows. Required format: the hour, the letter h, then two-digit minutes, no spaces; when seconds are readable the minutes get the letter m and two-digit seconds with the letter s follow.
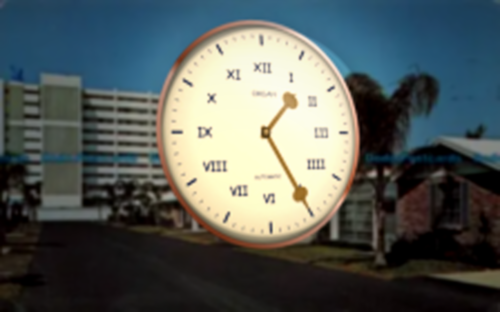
1h25
